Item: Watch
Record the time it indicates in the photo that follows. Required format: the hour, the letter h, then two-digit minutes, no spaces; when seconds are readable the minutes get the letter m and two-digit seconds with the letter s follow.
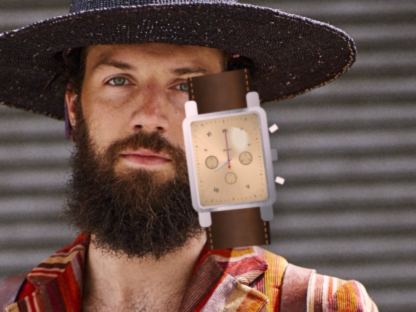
8h00
